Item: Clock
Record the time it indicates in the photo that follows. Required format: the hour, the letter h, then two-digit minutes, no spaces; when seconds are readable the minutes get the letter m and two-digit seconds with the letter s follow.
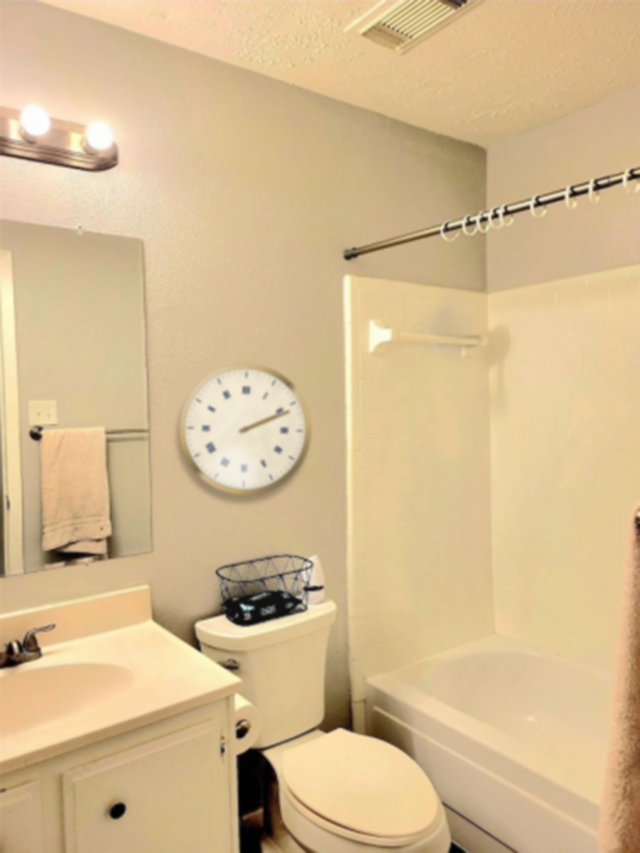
2h11
